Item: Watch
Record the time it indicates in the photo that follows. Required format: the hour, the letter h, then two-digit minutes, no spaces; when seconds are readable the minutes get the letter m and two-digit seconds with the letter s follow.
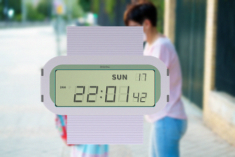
22h01m42s
